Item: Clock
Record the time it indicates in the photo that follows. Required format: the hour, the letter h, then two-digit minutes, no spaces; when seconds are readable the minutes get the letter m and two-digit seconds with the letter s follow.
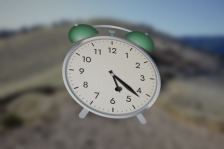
5h22
